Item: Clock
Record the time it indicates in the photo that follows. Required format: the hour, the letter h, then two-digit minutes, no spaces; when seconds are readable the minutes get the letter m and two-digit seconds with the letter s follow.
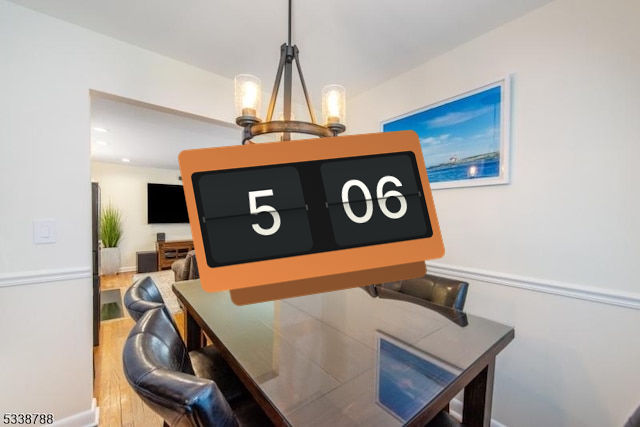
5h06
